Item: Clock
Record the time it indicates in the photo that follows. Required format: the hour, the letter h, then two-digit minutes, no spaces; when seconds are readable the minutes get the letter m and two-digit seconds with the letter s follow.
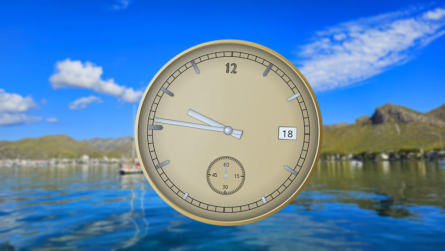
9h46
